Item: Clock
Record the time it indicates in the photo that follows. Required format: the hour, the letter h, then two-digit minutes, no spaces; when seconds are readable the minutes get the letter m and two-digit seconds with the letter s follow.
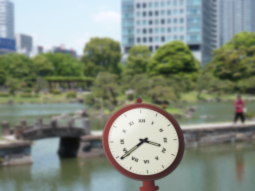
3h39
